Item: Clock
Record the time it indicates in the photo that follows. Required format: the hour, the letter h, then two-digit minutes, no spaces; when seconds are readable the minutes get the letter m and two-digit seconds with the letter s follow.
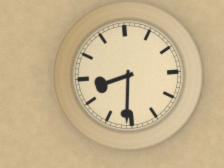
8h31
